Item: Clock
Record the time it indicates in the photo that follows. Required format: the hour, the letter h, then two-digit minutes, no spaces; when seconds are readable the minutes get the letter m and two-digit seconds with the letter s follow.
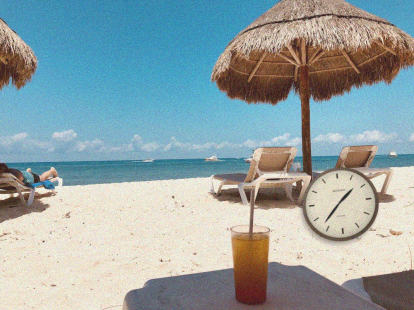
1h37
